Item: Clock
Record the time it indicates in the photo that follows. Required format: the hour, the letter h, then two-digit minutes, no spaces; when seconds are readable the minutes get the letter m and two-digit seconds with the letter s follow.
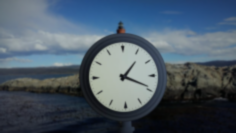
1h19
